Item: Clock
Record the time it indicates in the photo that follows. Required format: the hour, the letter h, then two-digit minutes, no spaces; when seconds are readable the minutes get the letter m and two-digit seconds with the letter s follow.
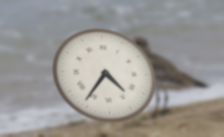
4h36
